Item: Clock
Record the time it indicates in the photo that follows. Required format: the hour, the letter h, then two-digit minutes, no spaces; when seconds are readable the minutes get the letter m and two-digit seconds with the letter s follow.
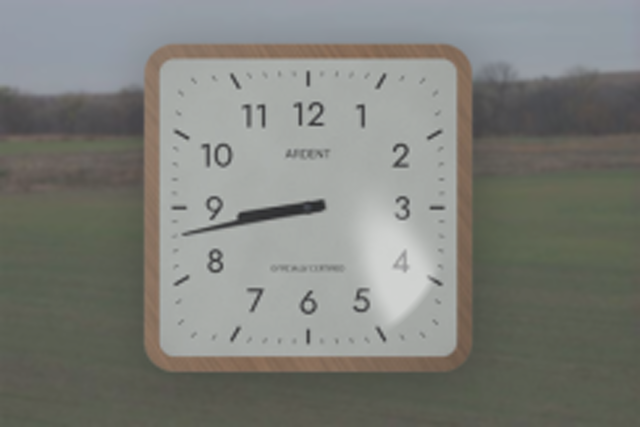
8h43
